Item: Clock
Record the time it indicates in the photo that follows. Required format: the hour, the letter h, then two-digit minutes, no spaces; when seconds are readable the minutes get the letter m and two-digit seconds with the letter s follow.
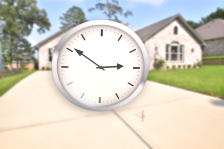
2h51
